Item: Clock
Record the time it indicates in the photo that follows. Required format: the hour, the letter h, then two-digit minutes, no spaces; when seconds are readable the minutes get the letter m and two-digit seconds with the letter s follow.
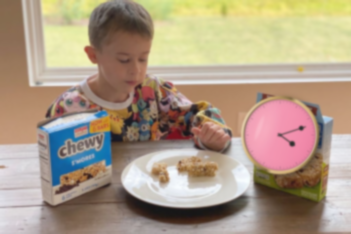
4h12
